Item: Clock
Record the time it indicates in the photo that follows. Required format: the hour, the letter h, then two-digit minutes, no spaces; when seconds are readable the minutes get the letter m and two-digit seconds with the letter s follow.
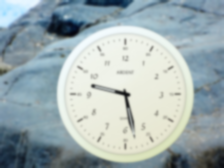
9h28
